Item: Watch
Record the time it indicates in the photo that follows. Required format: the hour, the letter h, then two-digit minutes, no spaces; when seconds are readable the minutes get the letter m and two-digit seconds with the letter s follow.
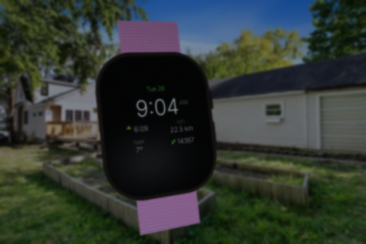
9h04
